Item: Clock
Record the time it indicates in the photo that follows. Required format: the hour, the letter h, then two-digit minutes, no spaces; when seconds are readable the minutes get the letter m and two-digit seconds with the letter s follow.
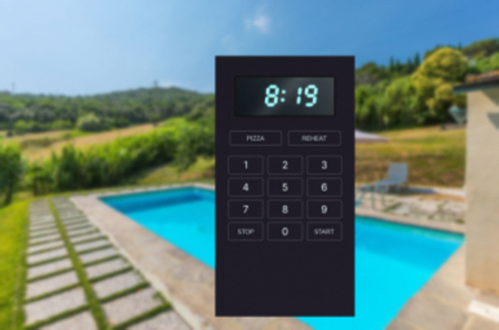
8h19
